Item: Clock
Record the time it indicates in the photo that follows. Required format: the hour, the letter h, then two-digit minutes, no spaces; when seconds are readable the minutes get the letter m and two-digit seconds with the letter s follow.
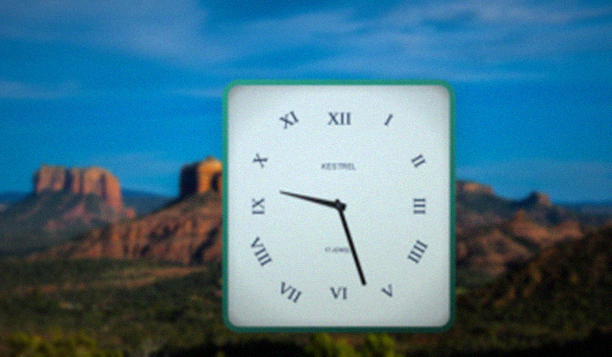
9h27
